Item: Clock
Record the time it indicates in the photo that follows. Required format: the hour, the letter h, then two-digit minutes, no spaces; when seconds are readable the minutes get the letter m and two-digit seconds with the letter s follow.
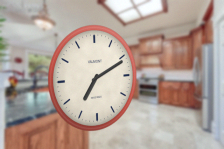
7h11
